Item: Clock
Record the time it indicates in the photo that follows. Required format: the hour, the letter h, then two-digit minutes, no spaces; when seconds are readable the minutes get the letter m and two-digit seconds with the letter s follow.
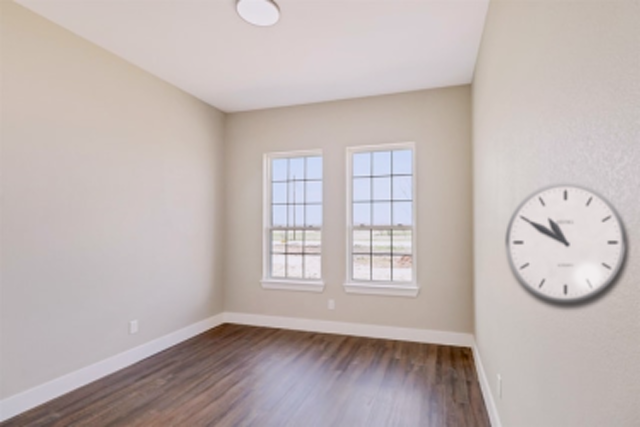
10h50
